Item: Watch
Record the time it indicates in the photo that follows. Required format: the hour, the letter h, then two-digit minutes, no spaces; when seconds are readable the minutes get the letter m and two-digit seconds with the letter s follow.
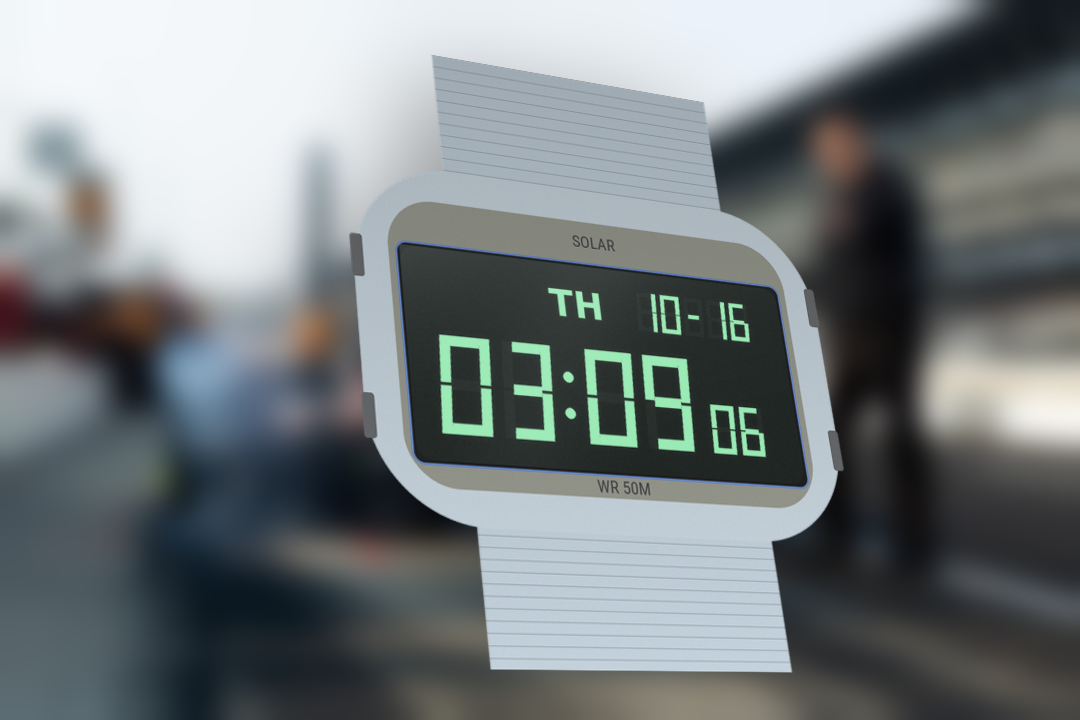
3h09m06s
